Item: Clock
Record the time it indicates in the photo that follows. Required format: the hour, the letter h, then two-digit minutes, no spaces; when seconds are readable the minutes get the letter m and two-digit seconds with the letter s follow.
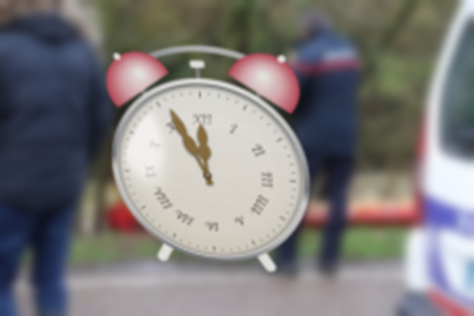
11h56
